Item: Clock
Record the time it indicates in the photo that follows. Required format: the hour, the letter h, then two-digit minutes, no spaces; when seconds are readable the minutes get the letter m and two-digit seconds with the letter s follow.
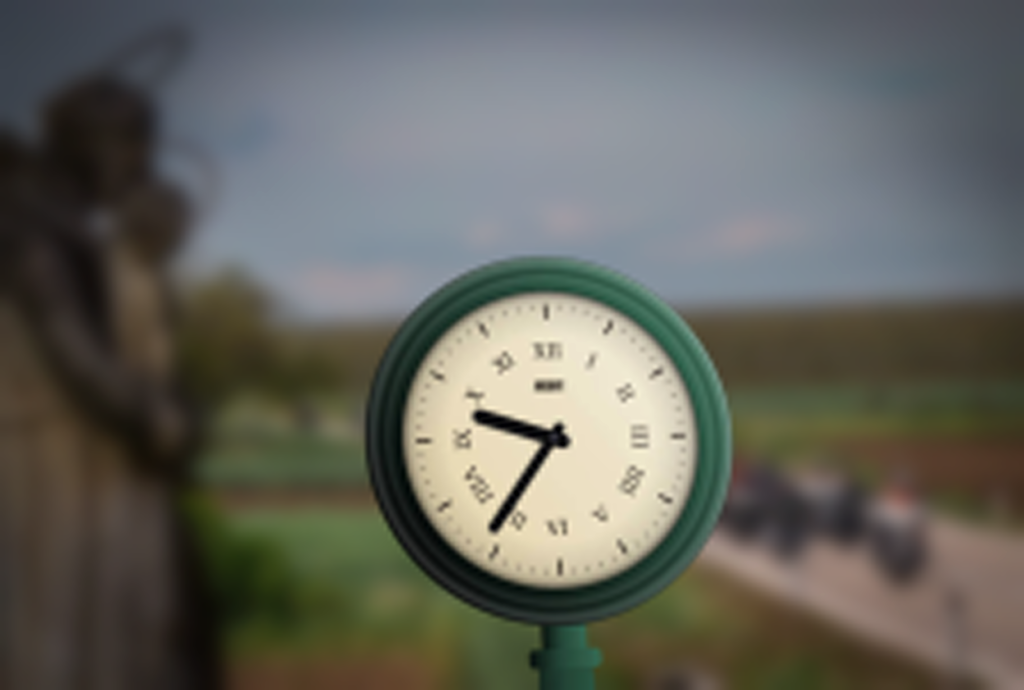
9h36
